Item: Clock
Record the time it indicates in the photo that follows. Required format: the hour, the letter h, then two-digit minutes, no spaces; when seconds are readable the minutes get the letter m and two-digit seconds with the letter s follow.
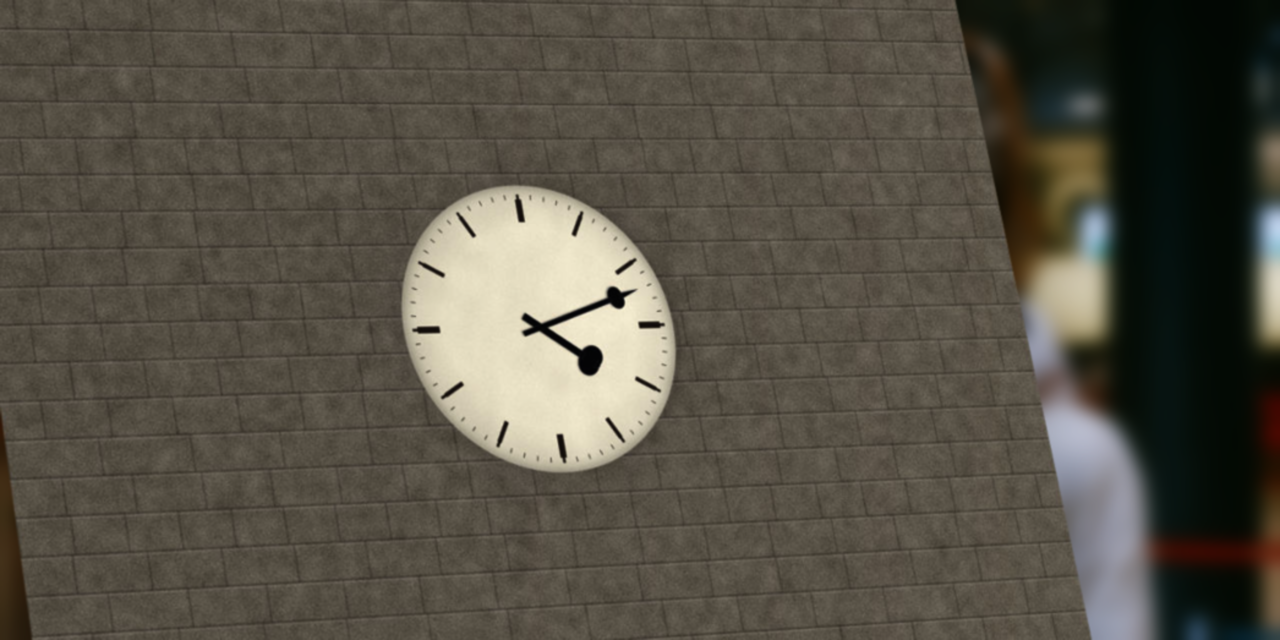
4h12
